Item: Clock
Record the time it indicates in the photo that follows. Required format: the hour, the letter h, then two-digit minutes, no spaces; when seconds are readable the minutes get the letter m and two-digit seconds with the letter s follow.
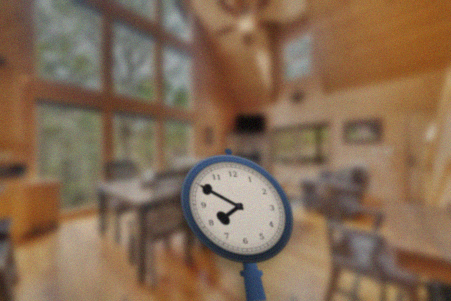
7h50
